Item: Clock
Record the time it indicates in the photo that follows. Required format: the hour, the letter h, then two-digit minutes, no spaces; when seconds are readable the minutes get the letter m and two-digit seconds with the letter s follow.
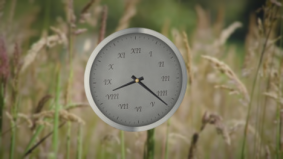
8h22
